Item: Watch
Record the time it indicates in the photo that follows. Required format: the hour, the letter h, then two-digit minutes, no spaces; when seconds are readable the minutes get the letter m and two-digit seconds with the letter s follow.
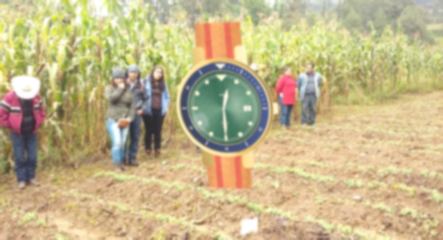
12h30
